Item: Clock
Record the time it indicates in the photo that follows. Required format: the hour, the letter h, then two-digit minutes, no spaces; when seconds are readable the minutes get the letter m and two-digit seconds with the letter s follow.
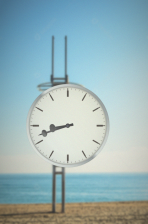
8h42
